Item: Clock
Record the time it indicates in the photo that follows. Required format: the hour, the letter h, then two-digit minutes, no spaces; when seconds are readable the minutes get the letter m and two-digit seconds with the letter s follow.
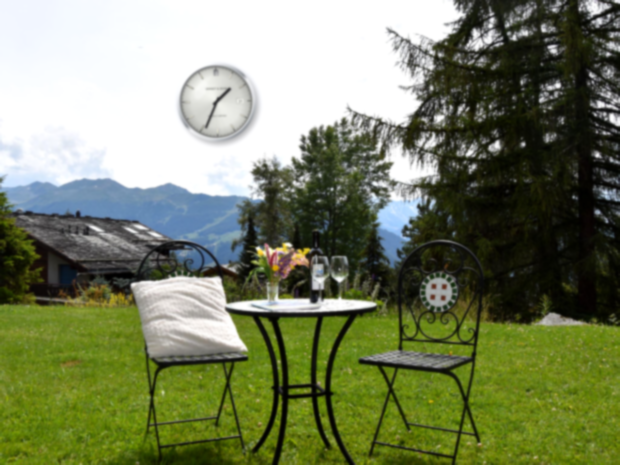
1h34
